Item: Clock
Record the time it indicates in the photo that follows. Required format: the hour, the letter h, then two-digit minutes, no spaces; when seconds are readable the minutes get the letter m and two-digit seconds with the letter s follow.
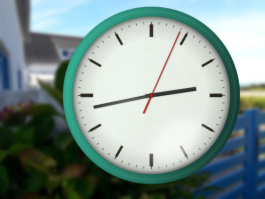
2h43m04s
